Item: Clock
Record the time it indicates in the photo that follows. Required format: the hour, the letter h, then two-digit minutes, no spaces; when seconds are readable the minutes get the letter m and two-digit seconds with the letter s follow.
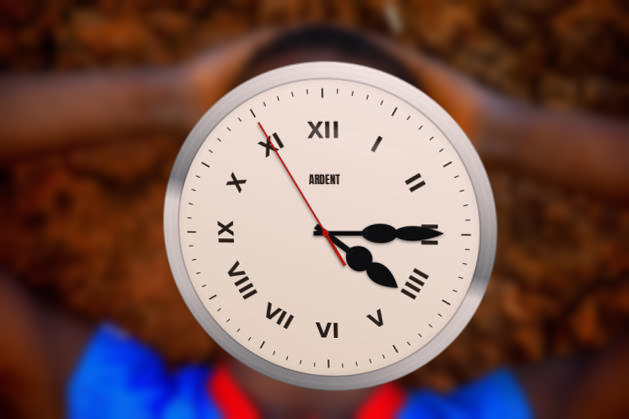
4h14m55s
